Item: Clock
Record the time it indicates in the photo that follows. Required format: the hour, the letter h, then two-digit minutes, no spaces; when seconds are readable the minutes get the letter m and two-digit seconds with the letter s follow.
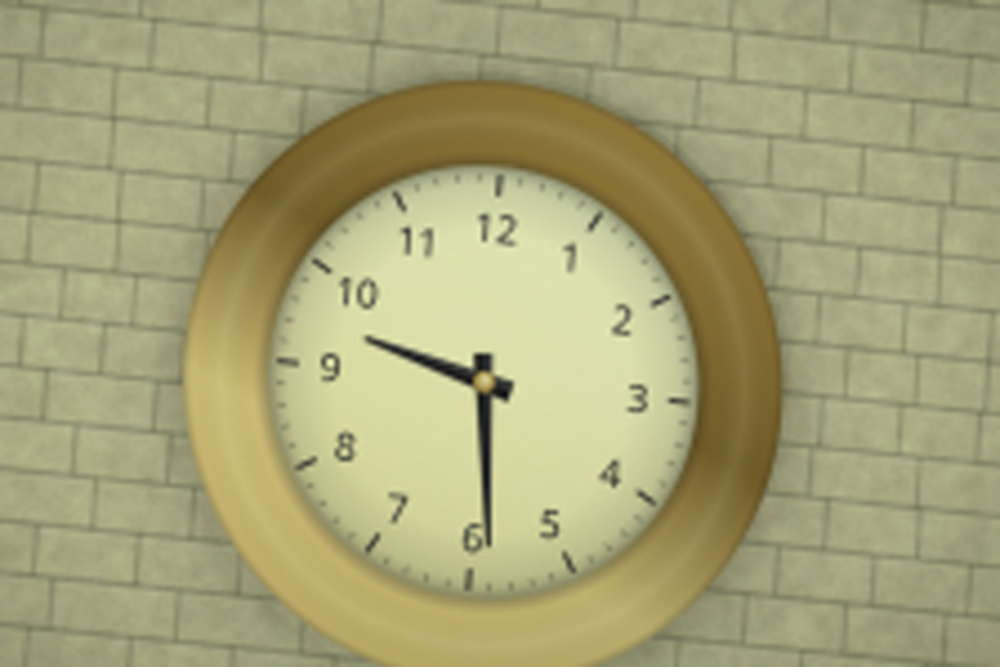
9h29
